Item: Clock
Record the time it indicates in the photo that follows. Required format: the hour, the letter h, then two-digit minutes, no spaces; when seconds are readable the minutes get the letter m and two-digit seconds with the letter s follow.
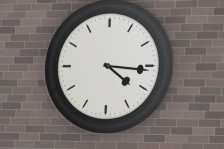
4h16
